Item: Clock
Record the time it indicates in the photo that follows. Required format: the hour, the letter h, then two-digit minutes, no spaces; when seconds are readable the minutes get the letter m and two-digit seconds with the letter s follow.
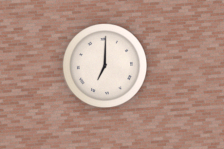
7h01
